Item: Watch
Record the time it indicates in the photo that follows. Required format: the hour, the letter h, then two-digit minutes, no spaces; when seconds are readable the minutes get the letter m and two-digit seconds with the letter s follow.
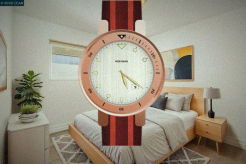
5h21
